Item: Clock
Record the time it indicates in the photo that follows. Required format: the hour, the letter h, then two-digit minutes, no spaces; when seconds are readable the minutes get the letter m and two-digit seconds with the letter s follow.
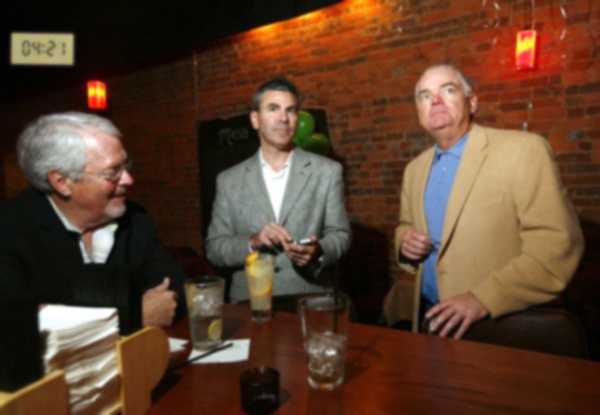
4h21
